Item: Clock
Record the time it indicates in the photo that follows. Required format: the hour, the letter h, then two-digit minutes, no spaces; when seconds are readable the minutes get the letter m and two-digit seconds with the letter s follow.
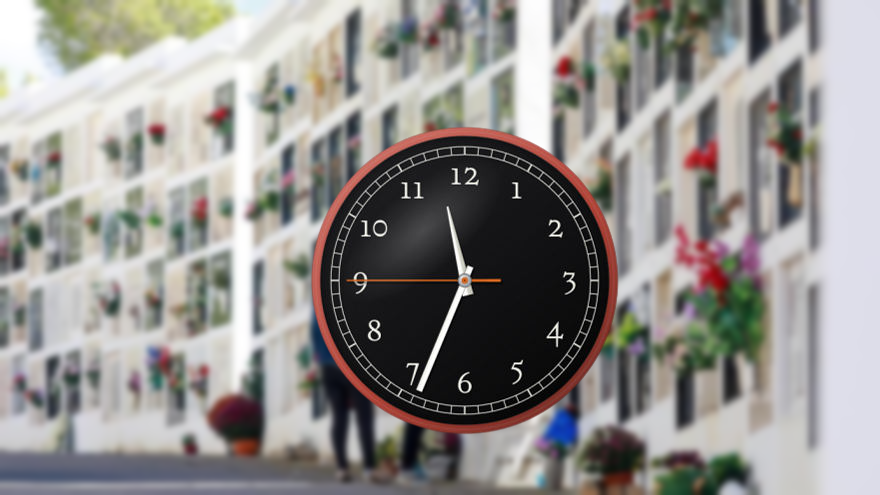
11h33m45s
